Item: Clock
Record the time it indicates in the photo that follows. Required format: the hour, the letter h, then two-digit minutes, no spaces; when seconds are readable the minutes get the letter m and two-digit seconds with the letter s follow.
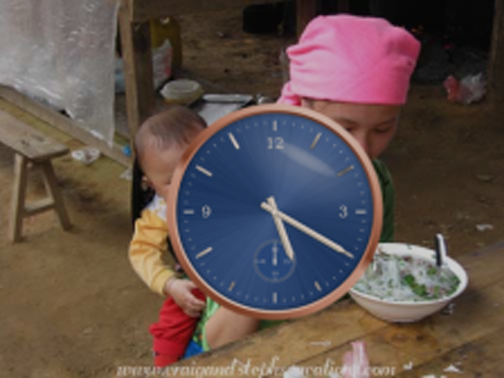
5h20
